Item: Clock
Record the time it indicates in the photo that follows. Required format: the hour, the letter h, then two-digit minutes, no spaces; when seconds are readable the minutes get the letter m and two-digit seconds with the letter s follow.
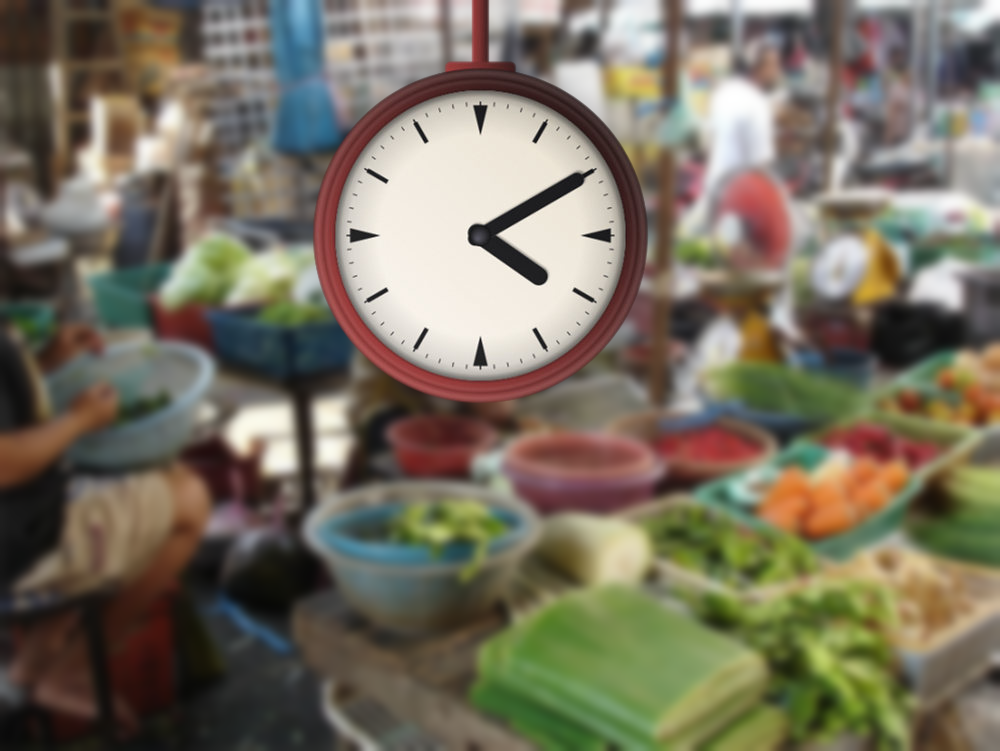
4h10
